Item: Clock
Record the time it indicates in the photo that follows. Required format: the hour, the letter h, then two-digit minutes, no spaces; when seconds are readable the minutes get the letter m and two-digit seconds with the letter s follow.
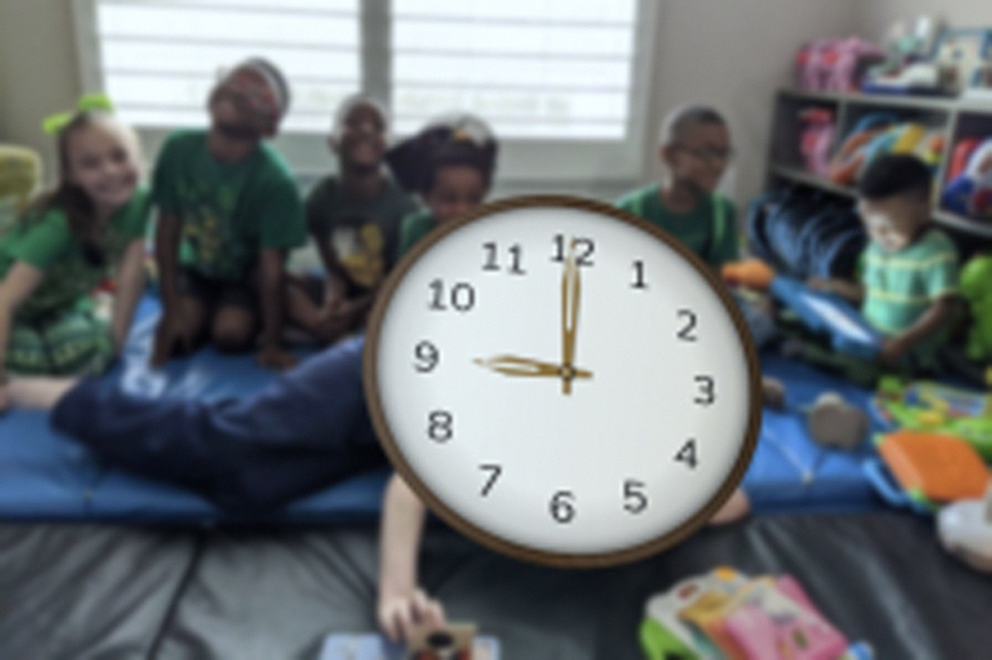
9h00
